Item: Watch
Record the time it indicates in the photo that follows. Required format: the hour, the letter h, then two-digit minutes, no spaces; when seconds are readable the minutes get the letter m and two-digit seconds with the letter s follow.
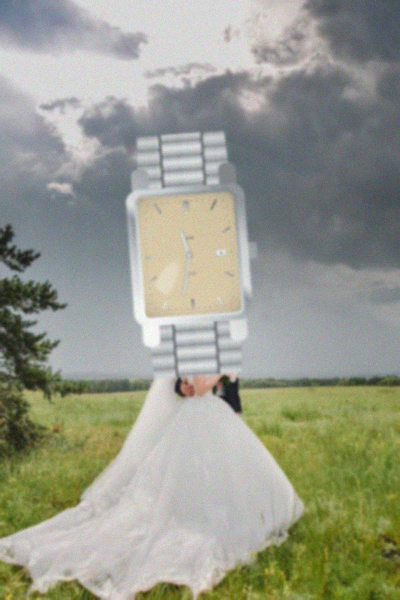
11h32
